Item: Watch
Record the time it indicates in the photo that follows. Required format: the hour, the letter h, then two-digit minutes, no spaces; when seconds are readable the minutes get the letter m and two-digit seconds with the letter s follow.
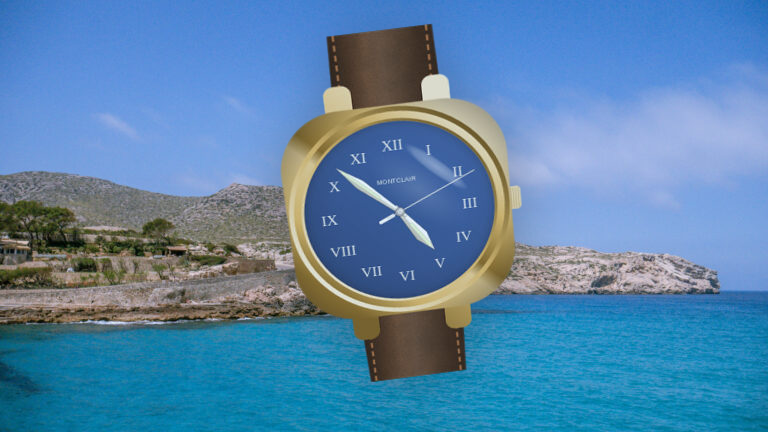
4h52m11s
